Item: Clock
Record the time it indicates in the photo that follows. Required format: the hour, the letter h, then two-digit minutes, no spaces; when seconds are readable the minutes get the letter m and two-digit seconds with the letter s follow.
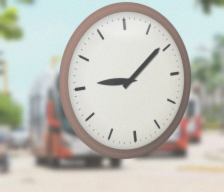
9h09
